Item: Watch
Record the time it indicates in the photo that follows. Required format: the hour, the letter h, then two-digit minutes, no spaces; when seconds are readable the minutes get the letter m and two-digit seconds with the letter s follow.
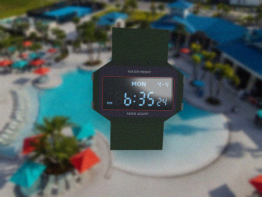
6h35m24s
